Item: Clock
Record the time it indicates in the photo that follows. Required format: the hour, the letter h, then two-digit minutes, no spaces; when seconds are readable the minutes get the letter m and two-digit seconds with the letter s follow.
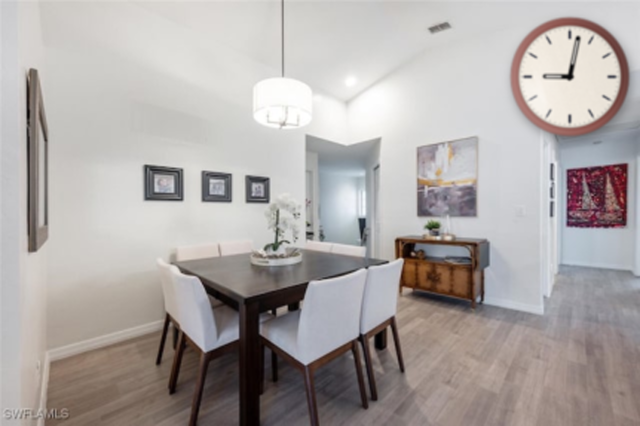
9h02
